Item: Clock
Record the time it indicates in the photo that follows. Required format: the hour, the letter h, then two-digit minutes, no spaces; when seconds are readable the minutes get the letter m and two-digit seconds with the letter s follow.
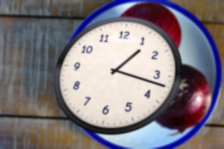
1h17
